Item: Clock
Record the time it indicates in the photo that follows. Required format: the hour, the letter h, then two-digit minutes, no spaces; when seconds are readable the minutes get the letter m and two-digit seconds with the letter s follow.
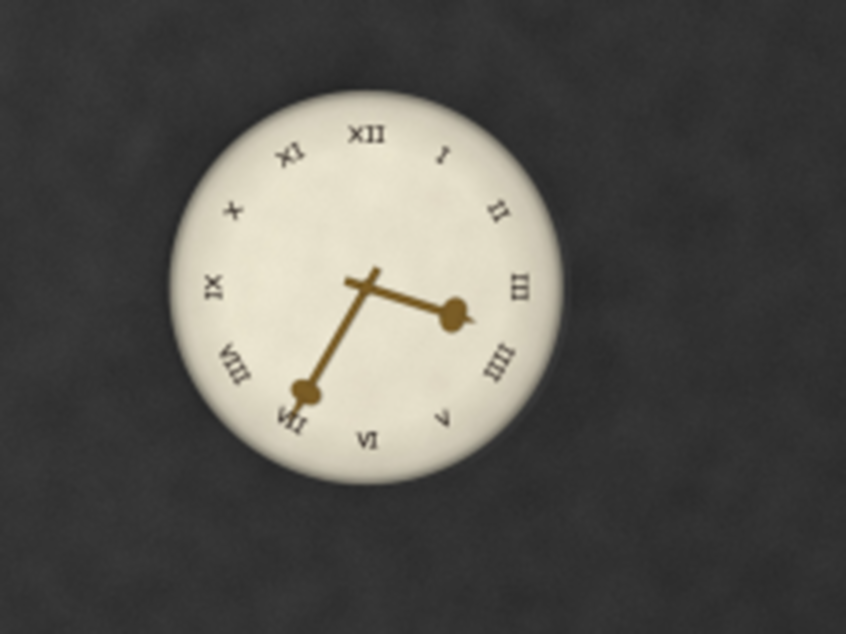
3h35
